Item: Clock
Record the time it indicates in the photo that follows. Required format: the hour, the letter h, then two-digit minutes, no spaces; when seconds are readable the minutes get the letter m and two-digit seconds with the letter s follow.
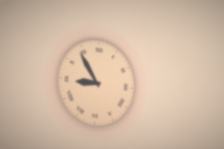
8h54
